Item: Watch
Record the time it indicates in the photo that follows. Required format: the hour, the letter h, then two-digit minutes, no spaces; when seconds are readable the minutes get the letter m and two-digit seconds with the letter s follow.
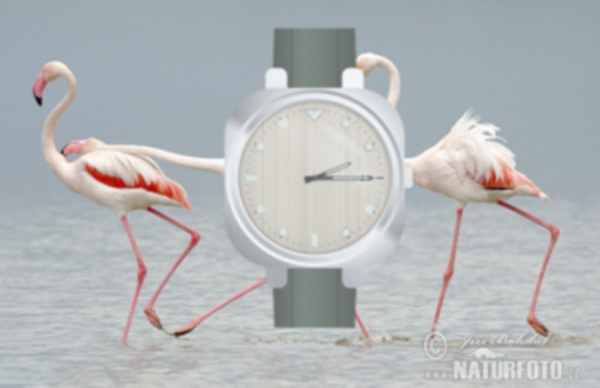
2h15
